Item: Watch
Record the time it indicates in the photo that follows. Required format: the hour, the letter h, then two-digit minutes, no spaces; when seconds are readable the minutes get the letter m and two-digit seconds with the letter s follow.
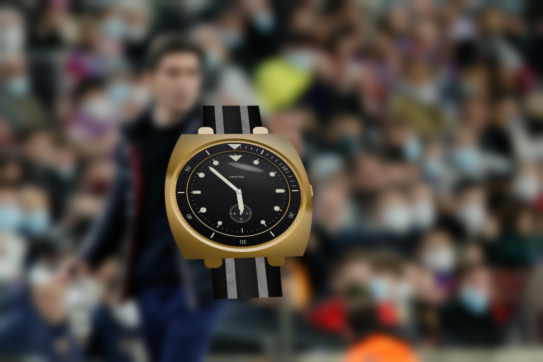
5h53
